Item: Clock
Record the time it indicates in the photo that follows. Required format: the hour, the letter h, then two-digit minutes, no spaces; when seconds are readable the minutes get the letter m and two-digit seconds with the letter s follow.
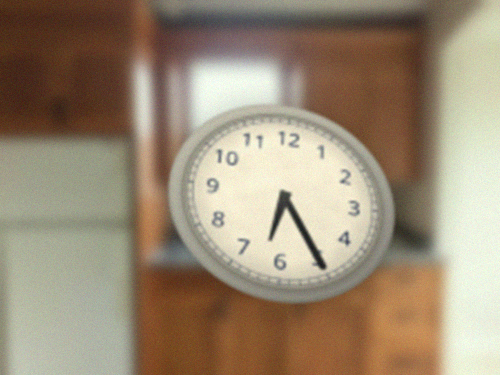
6h25
